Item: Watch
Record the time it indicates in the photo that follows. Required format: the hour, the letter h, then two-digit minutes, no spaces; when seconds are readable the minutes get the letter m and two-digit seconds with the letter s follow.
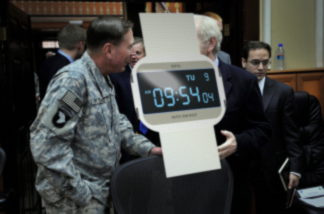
9h54m04s
